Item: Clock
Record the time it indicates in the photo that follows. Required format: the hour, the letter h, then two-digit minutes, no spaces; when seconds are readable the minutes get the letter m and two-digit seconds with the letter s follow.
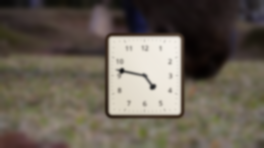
4h47
